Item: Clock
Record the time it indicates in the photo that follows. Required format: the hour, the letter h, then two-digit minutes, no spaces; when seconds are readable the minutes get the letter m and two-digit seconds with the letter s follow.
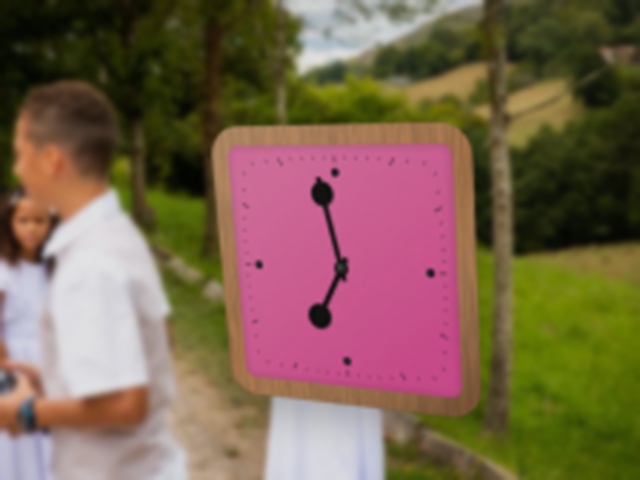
6h58
